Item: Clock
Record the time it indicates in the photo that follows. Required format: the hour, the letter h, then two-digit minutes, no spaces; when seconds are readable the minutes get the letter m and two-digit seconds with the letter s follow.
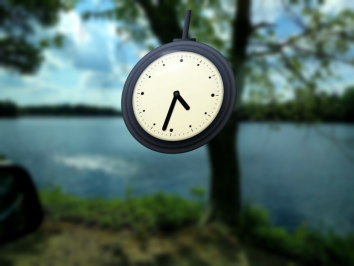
4h32
